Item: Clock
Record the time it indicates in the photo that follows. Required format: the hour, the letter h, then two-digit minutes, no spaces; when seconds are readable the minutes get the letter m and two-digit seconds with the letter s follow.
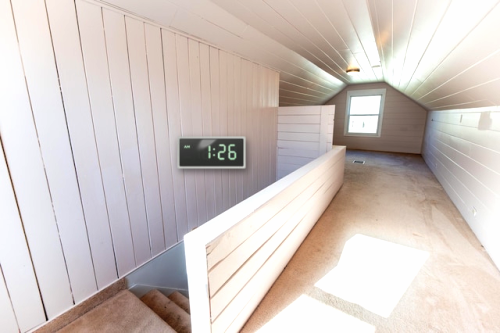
1h26
